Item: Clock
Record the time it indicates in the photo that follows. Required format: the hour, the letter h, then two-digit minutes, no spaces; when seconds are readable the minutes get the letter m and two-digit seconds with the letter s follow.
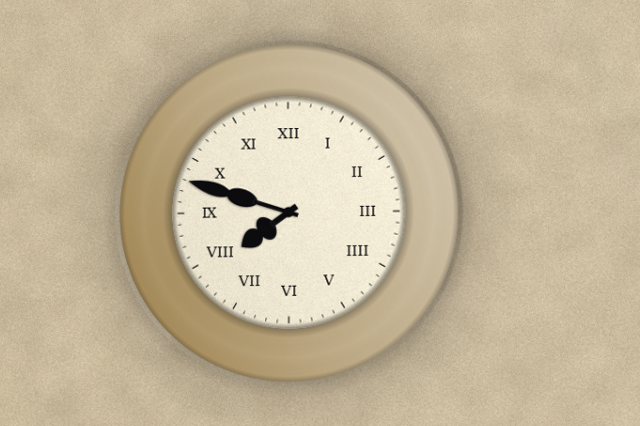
7h48
